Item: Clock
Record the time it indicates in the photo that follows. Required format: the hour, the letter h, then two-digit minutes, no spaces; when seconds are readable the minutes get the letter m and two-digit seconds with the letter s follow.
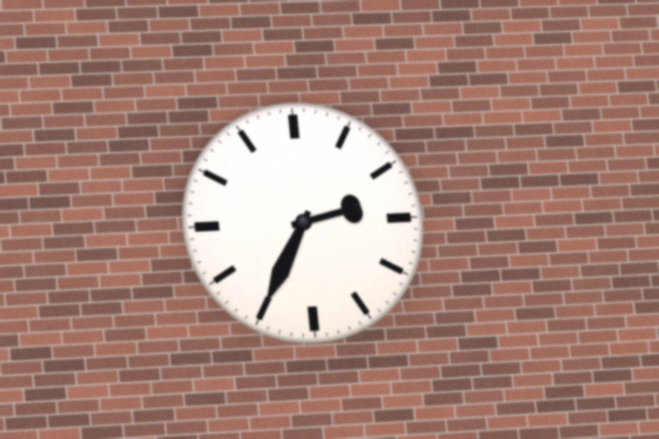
2h35
